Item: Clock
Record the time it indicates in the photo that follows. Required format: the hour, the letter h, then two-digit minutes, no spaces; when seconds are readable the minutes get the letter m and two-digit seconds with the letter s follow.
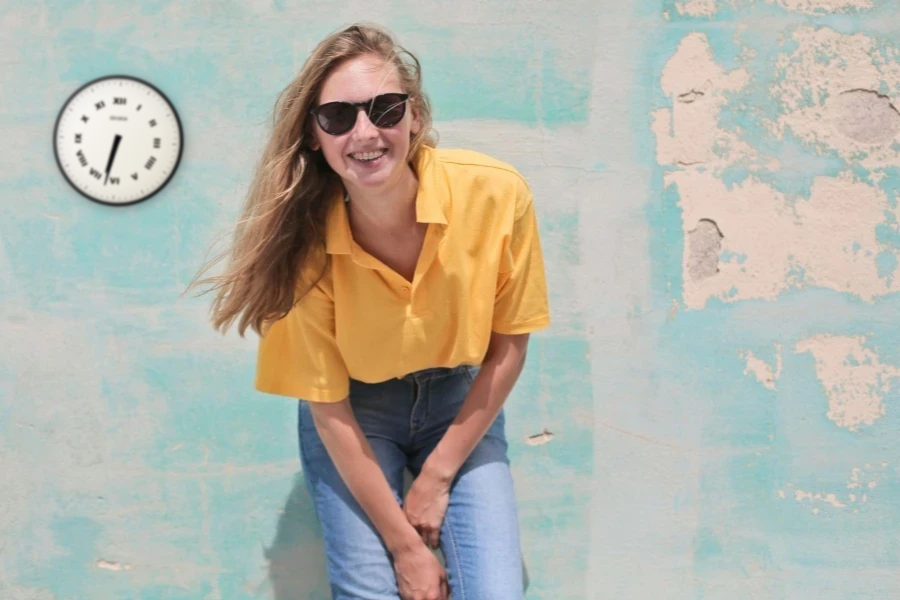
6h32
